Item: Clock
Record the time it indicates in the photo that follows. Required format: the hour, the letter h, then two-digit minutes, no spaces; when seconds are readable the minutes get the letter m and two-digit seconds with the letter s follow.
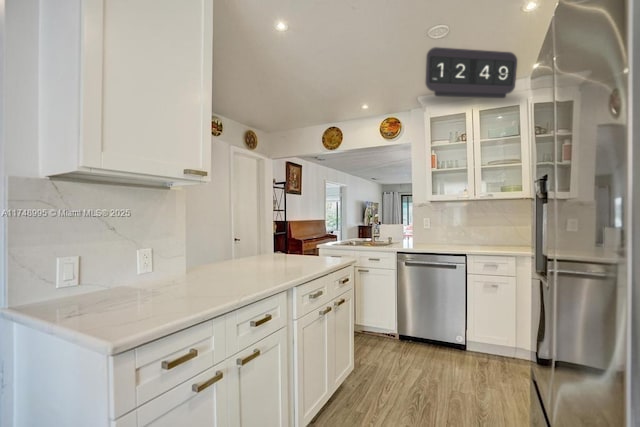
12h49
